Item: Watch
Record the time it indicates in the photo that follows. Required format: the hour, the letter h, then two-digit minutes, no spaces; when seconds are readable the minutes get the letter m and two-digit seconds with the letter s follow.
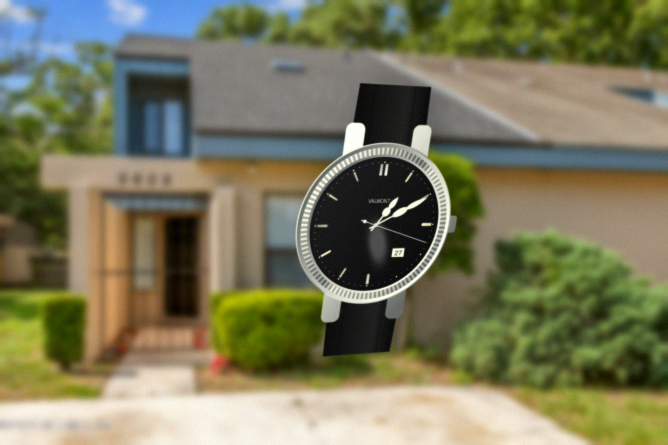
1h10m18s
